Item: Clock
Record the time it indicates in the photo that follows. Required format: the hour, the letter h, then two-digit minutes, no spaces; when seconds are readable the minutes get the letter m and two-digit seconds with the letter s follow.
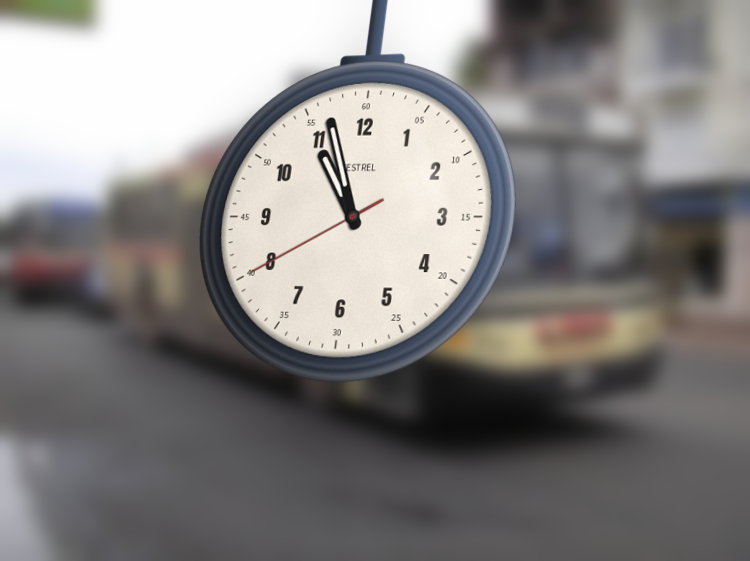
10h56m40s
